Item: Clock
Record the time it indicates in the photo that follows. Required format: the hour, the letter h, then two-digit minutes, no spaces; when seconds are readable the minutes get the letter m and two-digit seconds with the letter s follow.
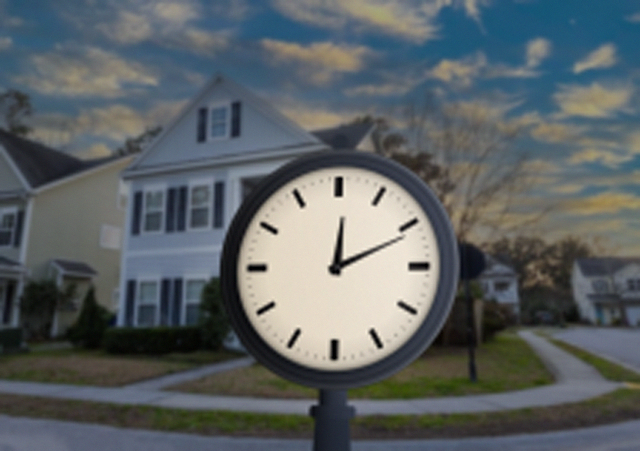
12h11
